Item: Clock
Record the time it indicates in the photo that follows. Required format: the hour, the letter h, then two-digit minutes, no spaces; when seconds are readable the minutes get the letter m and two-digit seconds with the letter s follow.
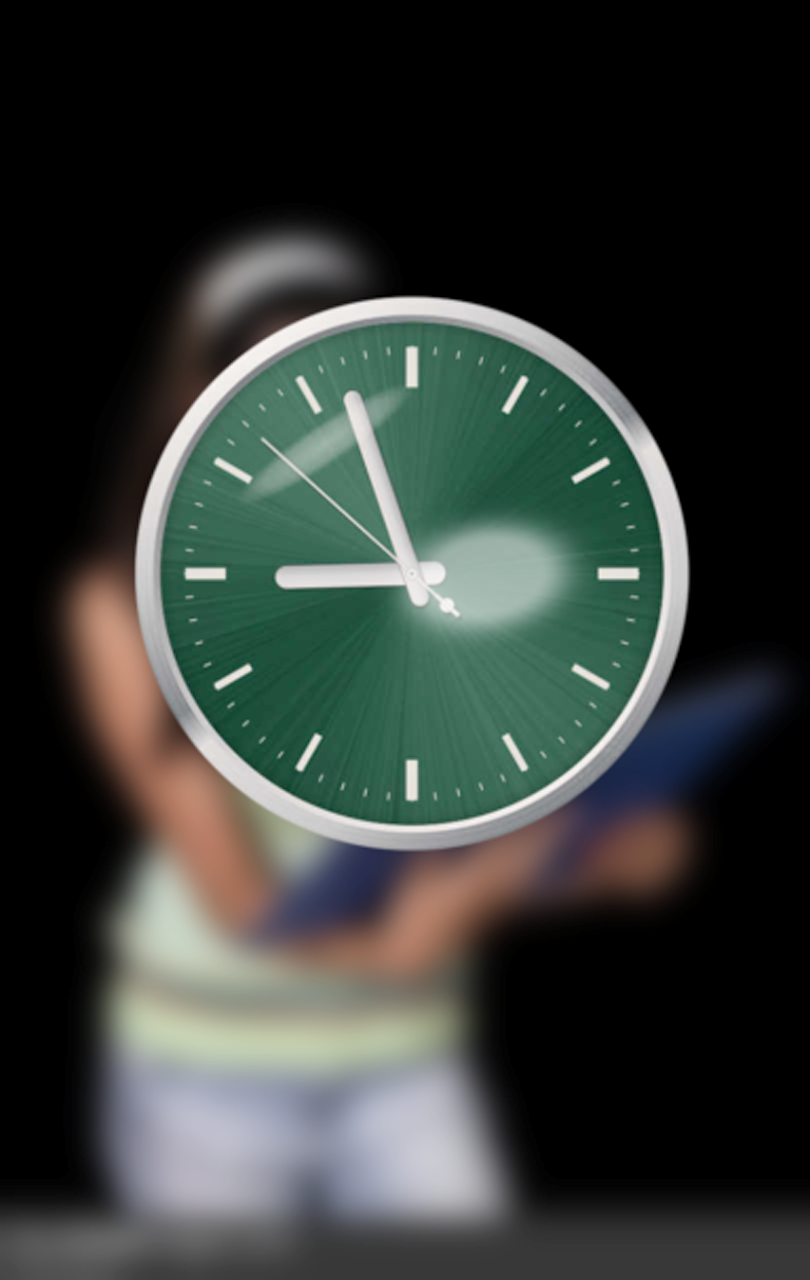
8h56m52s
